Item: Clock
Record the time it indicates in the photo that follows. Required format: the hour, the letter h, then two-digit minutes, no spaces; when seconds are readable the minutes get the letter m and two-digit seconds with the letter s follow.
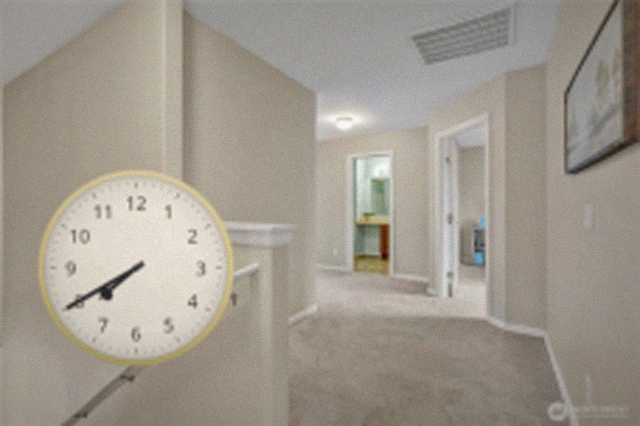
7h40
